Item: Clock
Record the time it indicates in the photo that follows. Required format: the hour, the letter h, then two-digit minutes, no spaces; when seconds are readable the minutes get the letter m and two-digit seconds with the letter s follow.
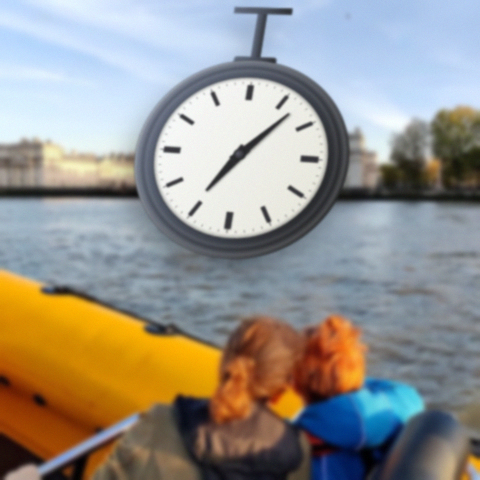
7h07
